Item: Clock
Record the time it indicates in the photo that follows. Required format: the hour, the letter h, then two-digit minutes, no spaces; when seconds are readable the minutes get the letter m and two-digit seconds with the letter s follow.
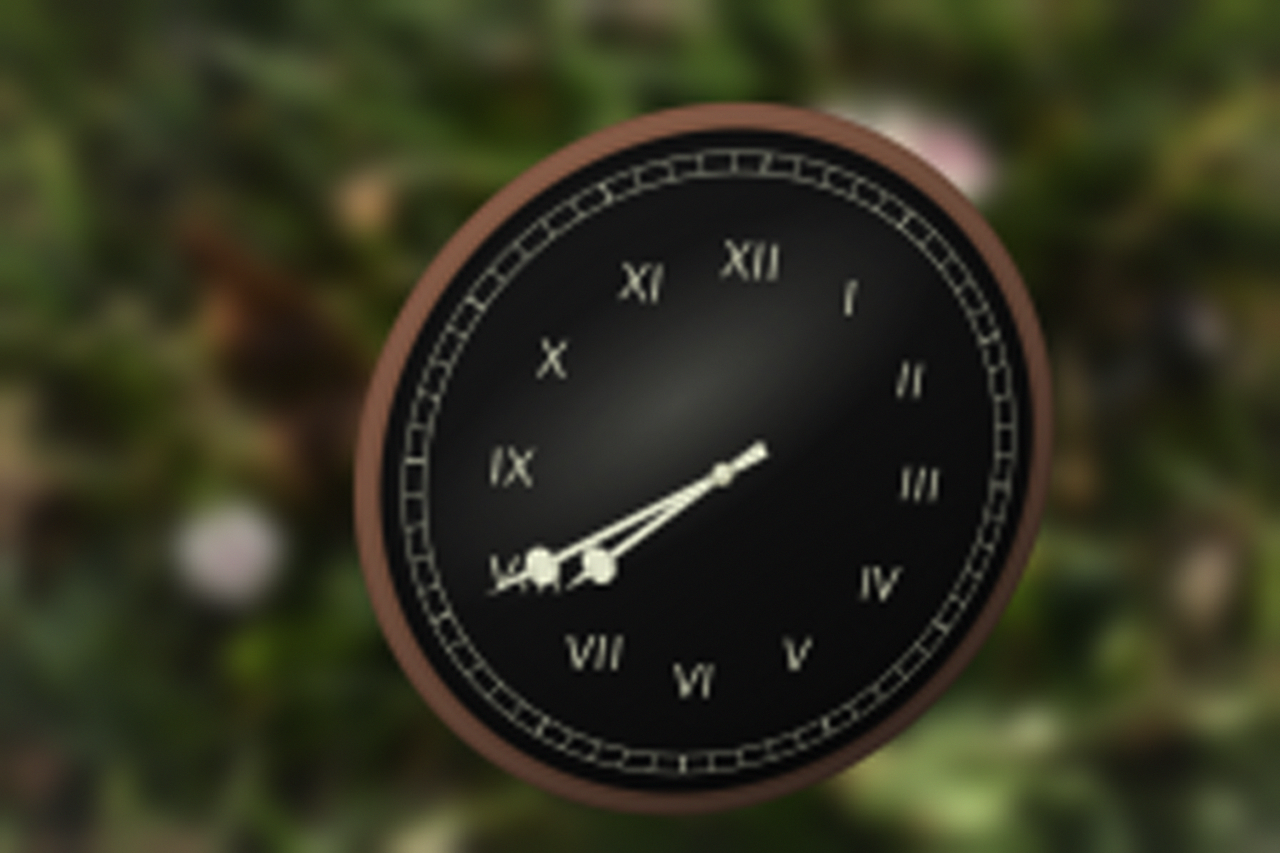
7h40
